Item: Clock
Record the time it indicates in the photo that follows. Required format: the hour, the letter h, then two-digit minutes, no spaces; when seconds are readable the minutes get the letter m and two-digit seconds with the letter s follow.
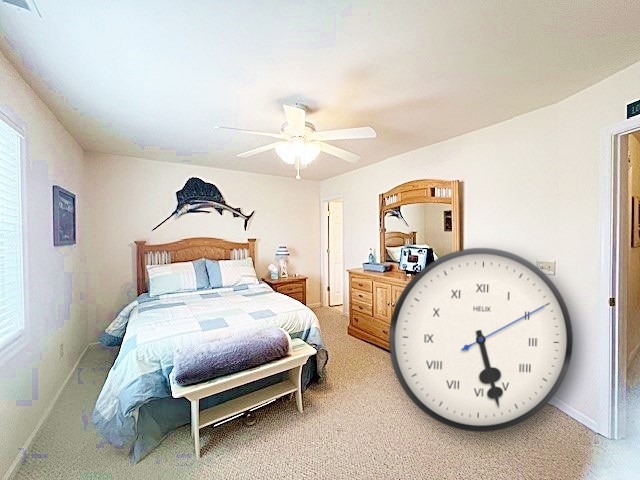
5h27m10s
